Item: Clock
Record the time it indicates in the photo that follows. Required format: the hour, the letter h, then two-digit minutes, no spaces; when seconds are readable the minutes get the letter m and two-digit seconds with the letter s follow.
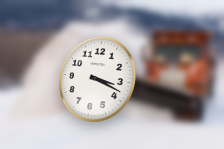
3h18
